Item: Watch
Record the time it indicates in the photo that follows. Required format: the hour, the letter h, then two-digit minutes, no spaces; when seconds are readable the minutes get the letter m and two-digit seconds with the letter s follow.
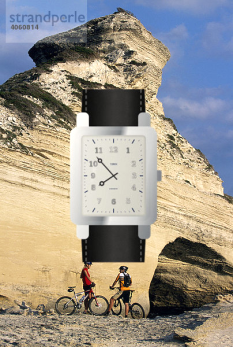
7h53
